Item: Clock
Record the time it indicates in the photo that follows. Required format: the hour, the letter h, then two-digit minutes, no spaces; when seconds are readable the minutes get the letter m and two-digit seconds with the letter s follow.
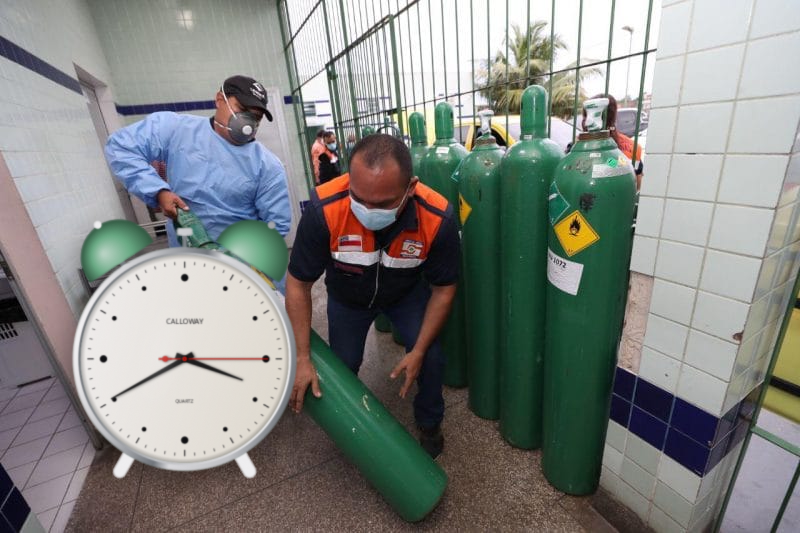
3h40m15s
